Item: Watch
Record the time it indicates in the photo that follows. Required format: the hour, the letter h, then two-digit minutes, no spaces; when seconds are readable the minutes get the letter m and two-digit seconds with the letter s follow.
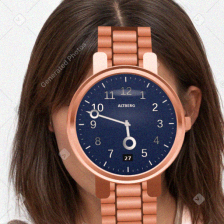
5h48
